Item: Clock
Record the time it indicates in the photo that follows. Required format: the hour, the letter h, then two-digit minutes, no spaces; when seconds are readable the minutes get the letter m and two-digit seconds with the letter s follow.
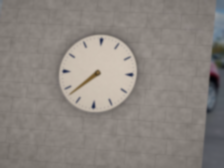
7h38
